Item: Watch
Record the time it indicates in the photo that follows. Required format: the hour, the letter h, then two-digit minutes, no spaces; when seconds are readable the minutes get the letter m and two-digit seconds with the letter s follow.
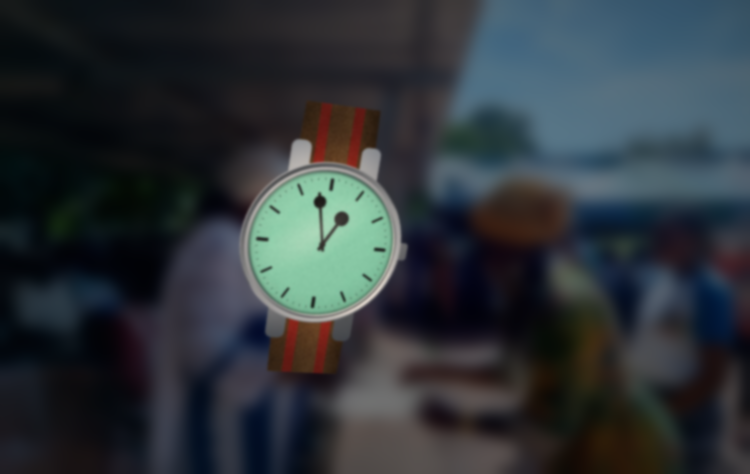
12h58
